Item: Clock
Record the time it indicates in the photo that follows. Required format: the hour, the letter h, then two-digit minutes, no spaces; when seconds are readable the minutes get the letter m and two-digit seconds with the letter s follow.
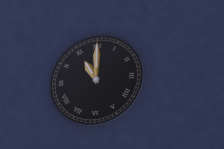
11h00
